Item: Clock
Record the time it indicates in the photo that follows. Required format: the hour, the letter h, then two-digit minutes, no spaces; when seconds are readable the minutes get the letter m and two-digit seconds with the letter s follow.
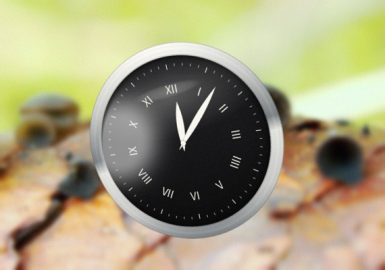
12h07
